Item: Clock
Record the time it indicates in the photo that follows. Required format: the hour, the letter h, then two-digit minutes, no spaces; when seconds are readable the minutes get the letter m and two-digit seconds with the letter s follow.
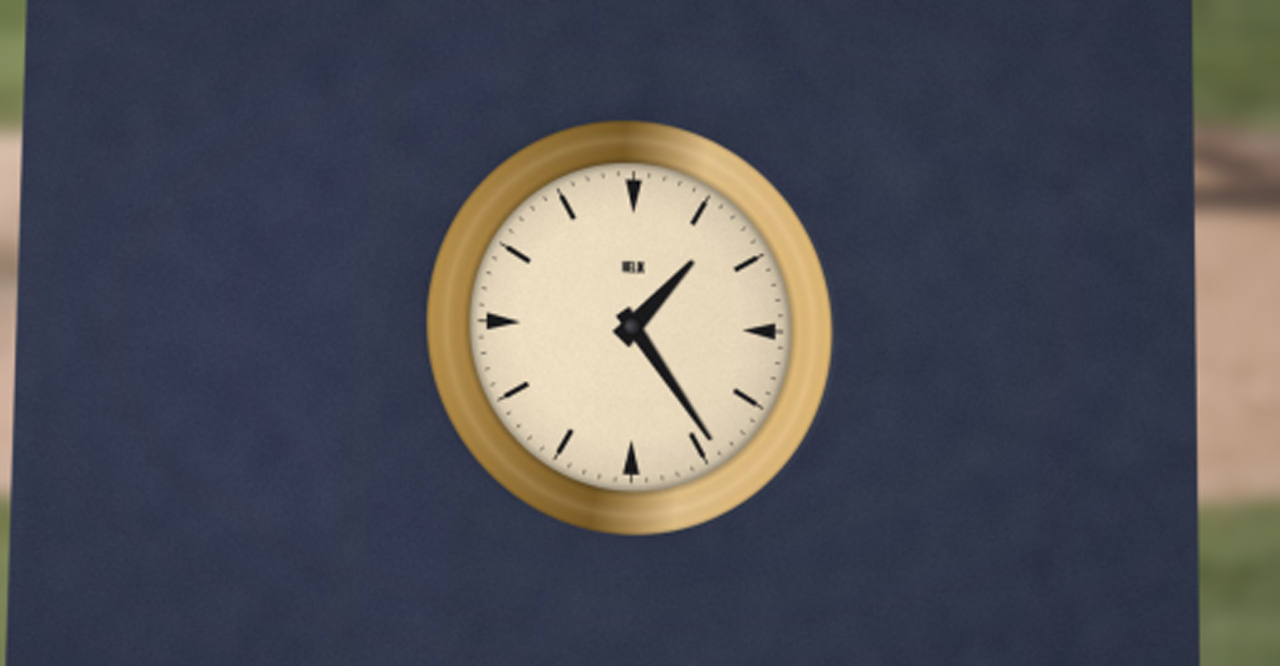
1h24
